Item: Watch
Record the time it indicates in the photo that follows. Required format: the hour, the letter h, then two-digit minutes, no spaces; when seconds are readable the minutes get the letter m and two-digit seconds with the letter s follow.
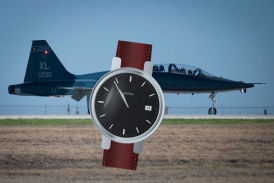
10h54
